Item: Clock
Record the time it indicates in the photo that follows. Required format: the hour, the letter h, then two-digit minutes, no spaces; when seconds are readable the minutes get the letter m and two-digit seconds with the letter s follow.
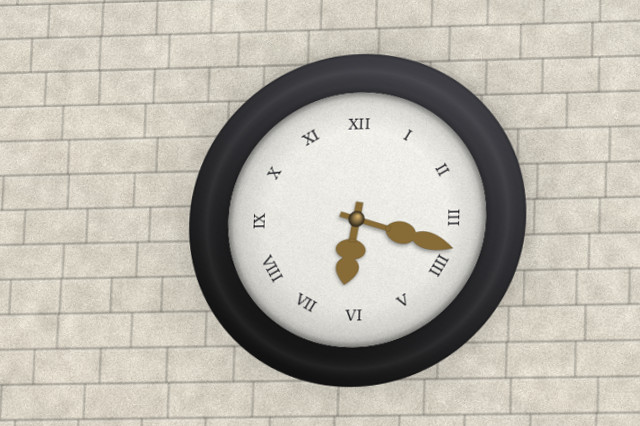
6h18
